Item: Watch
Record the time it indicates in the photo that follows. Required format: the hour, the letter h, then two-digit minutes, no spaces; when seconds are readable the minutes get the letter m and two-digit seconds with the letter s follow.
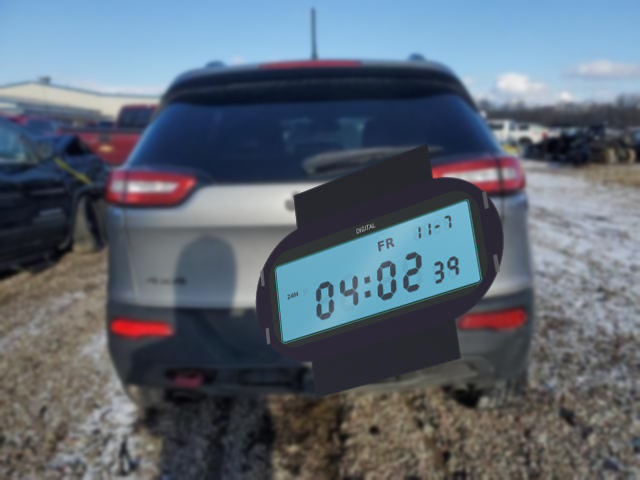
4h02m39s
